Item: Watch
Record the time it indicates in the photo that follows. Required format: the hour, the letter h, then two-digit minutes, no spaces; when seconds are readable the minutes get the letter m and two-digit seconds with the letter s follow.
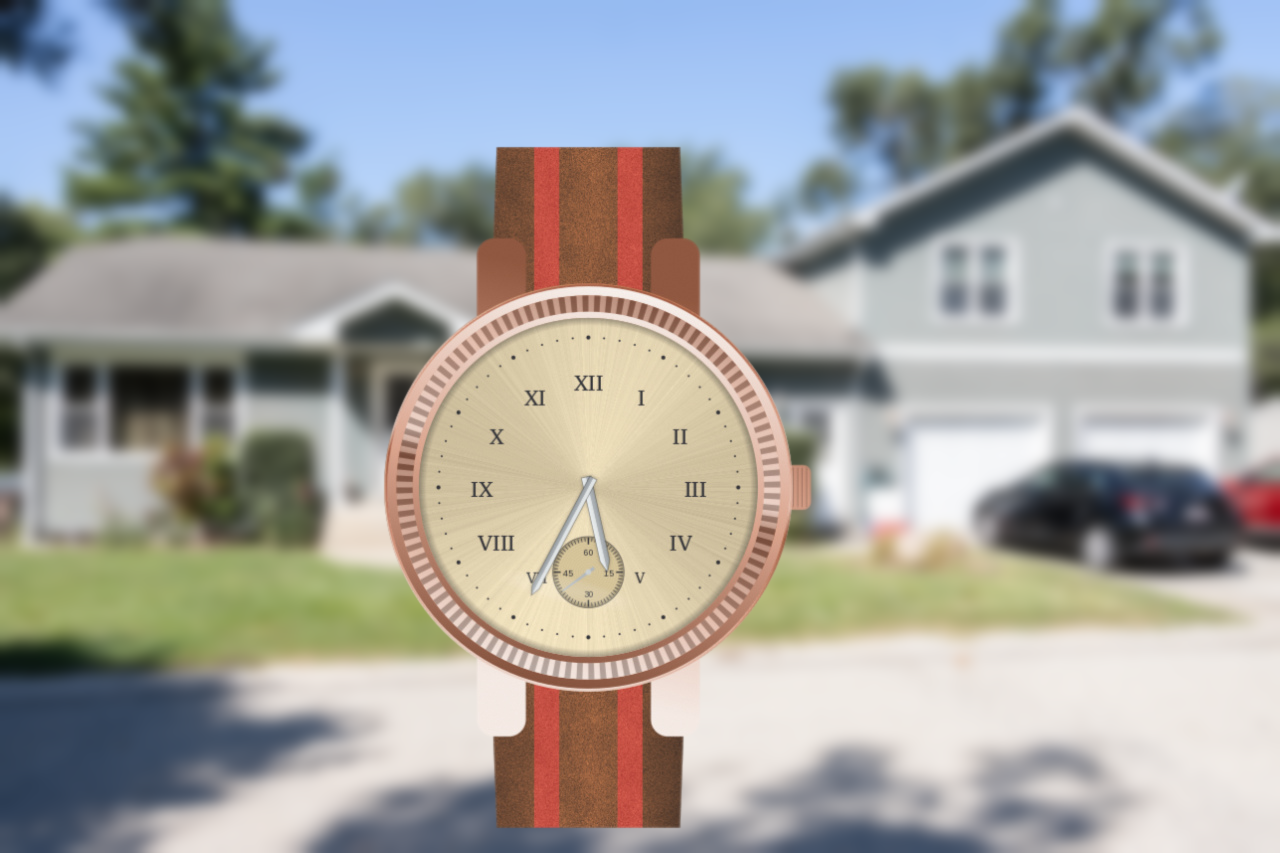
5h34m39s
